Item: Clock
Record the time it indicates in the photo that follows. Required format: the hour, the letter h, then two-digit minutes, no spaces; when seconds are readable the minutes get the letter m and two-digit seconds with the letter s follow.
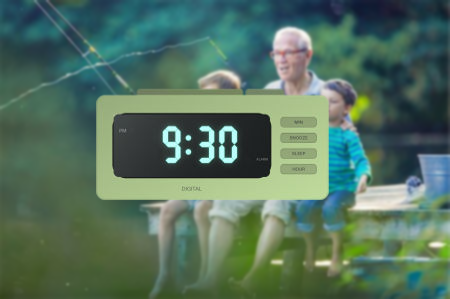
9h30
